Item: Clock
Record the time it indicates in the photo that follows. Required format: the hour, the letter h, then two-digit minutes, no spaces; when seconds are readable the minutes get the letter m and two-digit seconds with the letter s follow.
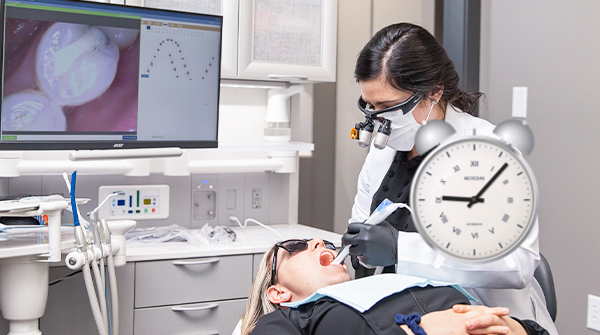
9h07
